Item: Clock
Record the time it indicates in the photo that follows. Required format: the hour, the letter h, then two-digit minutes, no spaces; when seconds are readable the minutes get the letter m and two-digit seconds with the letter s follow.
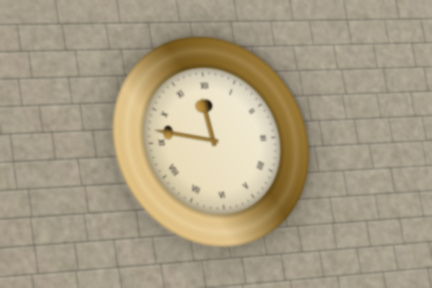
11h47
